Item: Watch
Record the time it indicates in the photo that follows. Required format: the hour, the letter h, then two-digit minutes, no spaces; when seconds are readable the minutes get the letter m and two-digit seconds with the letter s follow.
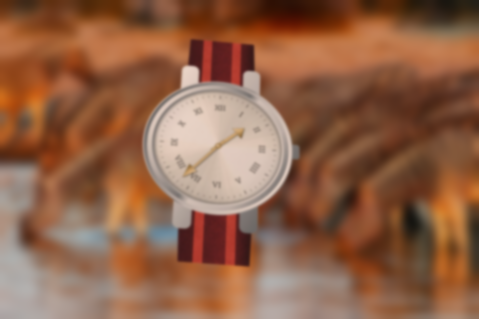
1h37
